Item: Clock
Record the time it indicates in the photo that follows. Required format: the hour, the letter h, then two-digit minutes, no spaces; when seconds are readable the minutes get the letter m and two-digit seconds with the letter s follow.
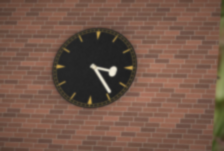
3h24
